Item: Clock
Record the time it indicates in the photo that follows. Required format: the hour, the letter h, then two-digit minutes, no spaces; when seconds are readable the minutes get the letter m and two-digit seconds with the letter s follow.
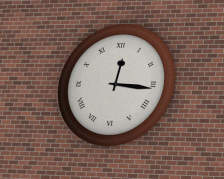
12h16
